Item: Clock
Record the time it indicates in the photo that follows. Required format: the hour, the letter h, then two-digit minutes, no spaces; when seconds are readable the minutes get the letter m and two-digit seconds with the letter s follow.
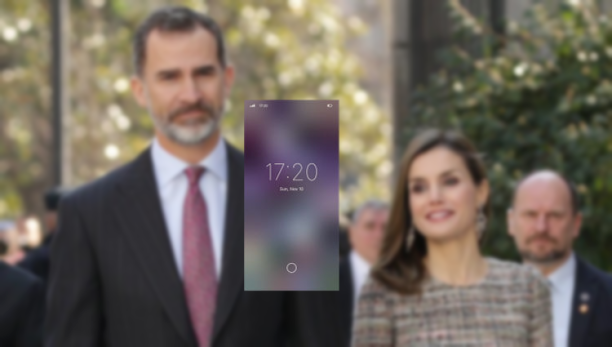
17h20
